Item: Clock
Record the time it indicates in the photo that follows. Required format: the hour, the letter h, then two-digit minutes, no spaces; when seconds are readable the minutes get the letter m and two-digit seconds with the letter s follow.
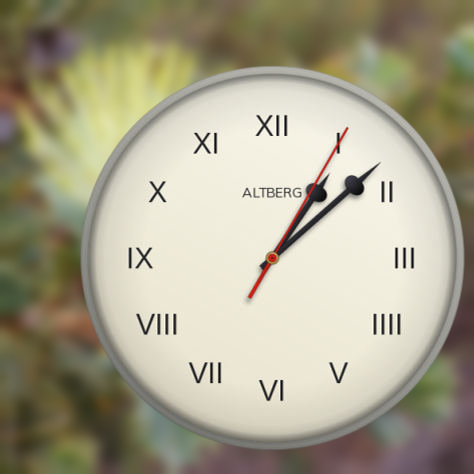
1h08m05s
